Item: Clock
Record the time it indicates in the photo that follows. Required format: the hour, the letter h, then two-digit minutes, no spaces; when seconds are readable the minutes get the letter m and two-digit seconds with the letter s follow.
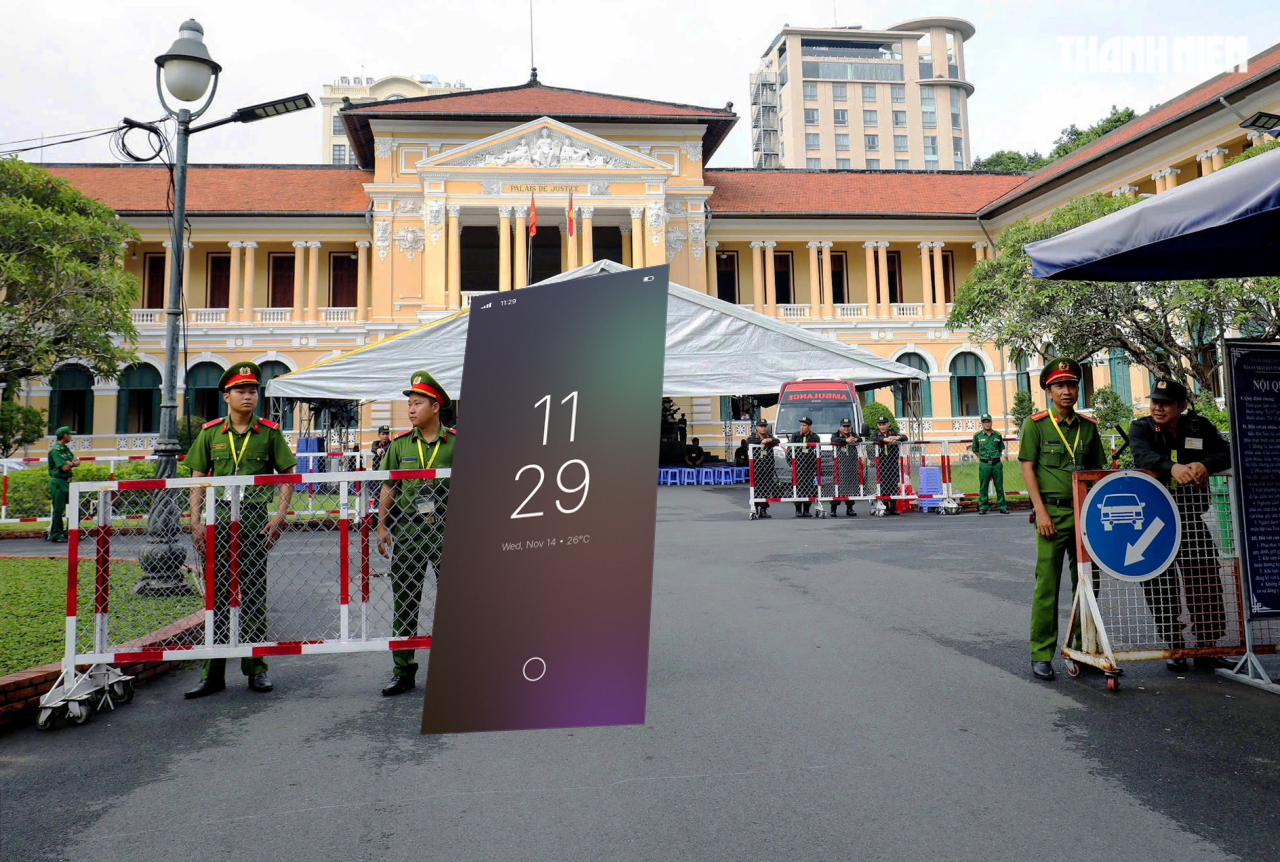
11h29
